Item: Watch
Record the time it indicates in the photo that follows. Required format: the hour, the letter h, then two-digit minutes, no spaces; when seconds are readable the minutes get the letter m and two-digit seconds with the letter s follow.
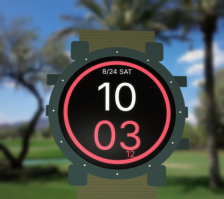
10h03m12s
